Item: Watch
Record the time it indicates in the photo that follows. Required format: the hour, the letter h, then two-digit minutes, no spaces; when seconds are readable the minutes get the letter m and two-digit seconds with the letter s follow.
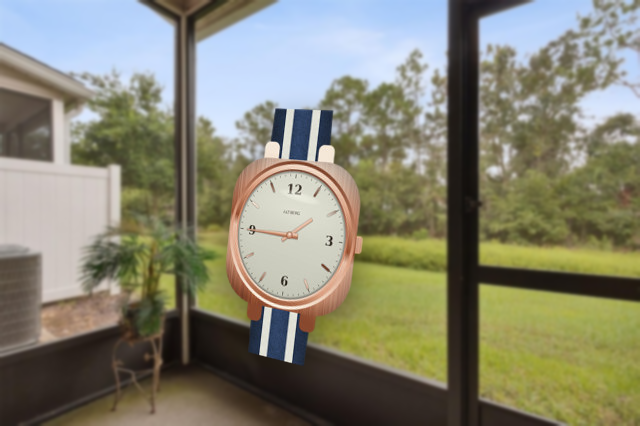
1h45
